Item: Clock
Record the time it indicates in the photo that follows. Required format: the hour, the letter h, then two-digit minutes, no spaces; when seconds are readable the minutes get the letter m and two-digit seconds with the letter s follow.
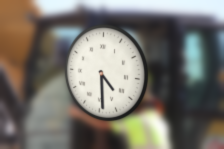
4h29
